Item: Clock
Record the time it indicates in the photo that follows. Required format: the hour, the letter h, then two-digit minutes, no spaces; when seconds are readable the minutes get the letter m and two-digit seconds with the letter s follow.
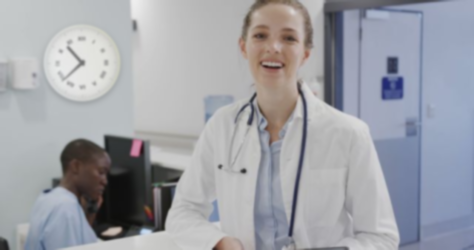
10h38
